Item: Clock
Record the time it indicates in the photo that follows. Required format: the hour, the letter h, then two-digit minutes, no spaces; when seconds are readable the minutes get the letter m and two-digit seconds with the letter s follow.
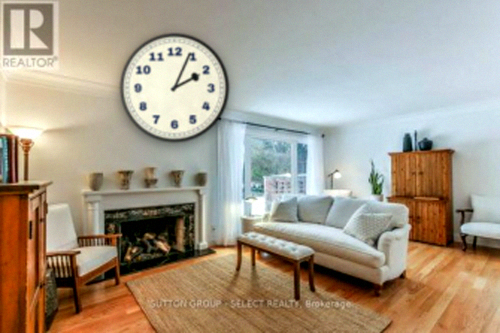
2h04
